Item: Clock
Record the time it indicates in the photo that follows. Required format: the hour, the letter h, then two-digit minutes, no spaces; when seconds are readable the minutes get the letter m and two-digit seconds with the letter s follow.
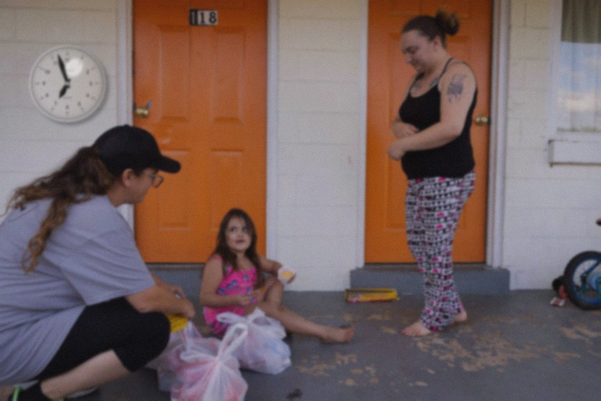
6h57
